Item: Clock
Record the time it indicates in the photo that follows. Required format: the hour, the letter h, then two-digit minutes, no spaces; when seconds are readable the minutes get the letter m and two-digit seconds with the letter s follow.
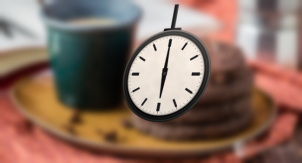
6h00
